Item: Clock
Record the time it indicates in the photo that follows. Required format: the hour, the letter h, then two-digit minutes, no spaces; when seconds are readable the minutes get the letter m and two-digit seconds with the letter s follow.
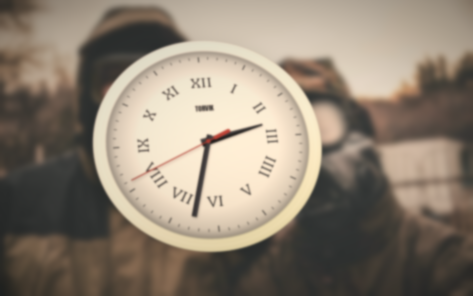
2h32m41s
